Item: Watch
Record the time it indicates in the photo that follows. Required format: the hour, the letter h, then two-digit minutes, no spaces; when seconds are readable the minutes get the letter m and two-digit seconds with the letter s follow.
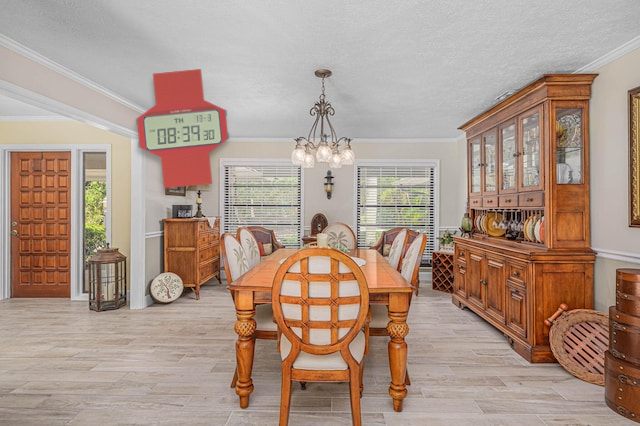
8h39m30s
